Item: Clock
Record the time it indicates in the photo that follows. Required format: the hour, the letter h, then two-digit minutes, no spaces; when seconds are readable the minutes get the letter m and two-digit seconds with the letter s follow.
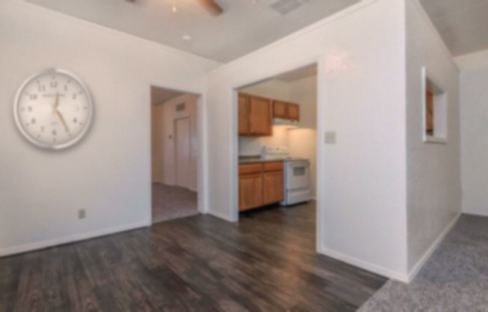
12h25
